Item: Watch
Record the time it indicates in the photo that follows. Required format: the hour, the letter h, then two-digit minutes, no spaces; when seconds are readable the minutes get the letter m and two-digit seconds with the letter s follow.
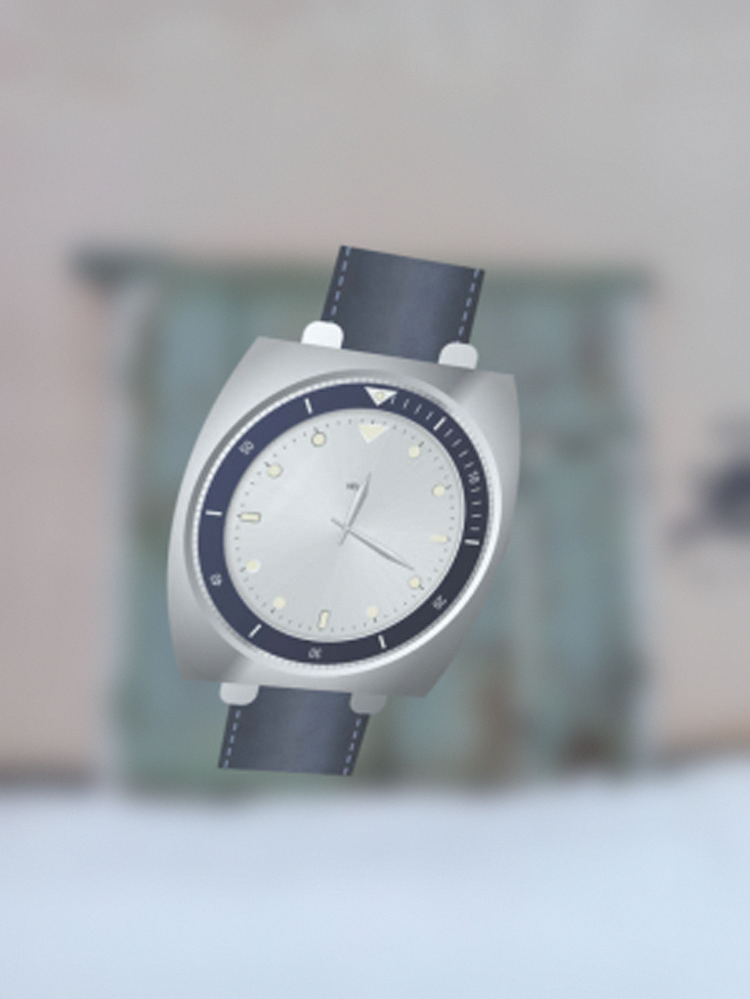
12h19
